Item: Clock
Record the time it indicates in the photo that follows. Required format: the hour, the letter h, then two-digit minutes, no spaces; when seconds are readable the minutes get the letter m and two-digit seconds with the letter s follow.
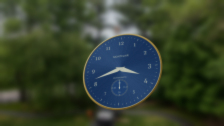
3h42
